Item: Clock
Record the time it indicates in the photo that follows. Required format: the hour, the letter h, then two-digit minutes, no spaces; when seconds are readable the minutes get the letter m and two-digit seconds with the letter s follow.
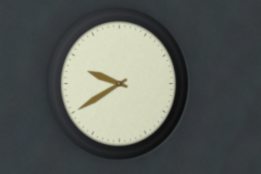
9h40
